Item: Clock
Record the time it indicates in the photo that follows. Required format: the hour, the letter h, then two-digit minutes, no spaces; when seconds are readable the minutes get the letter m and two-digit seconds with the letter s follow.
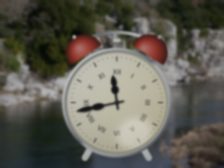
11h43
